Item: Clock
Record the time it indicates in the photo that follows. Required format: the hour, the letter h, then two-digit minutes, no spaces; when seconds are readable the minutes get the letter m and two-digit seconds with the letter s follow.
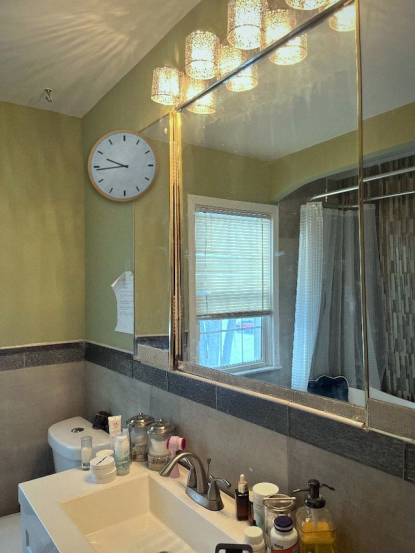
9h44
